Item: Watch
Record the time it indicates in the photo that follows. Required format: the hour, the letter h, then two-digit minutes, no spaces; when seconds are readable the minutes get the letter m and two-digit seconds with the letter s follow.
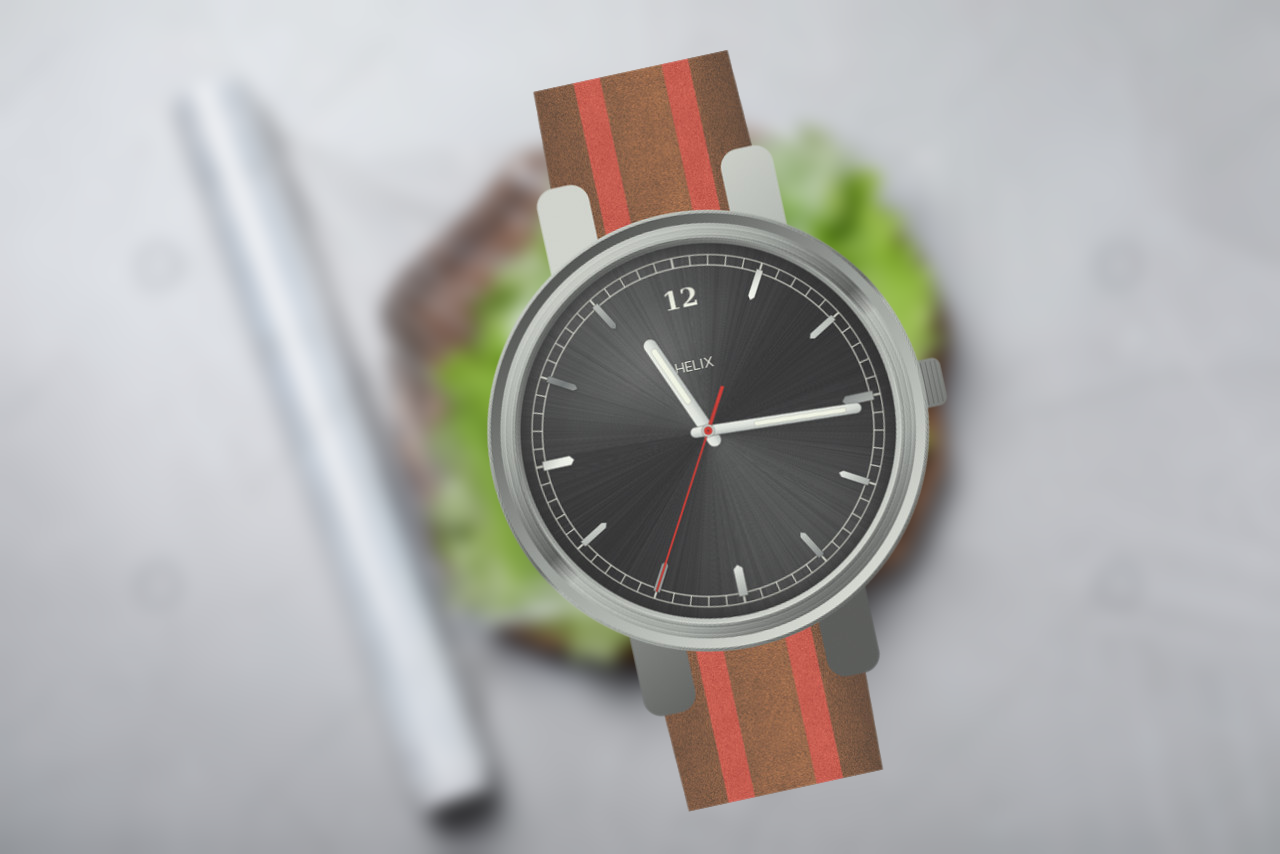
11h15m35s
